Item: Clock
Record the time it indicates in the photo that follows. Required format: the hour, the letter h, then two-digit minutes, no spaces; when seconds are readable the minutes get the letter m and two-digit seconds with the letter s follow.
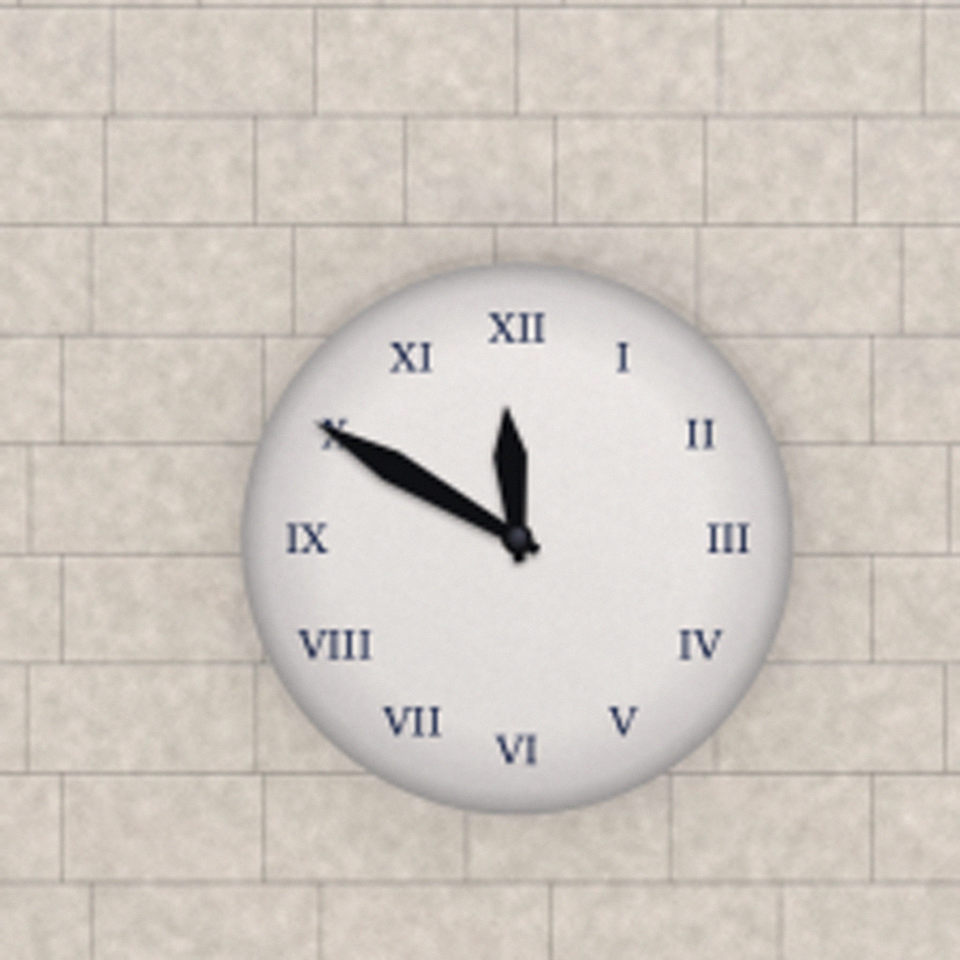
11h50
